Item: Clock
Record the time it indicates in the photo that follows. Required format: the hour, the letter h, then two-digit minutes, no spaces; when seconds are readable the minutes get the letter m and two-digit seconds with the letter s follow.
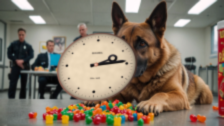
2h14
